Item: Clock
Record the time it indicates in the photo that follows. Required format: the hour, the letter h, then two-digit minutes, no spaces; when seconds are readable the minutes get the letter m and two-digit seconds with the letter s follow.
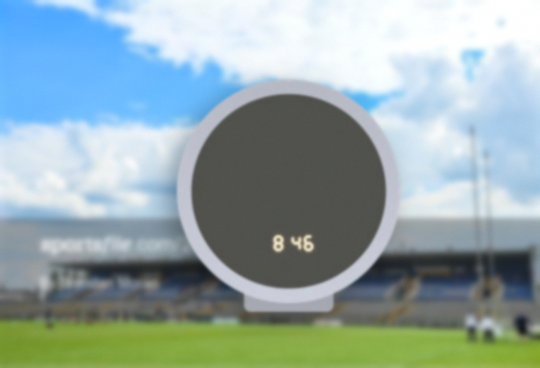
8h46
